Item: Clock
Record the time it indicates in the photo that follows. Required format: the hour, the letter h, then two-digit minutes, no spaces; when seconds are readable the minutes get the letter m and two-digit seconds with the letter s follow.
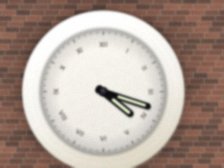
4h18
